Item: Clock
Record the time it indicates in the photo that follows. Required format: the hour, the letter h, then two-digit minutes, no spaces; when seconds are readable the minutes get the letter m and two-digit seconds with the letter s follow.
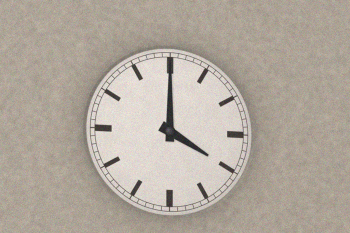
4h00
